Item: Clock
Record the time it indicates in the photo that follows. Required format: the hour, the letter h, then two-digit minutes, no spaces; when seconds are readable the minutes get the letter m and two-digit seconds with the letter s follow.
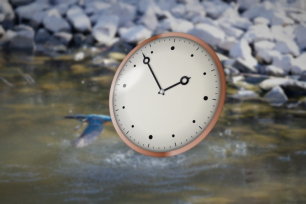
1h53
